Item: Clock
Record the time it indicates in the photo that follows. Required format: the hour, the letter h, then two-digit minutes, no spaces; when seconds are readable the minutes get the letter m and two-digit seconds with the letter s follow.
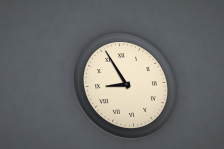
8h56
